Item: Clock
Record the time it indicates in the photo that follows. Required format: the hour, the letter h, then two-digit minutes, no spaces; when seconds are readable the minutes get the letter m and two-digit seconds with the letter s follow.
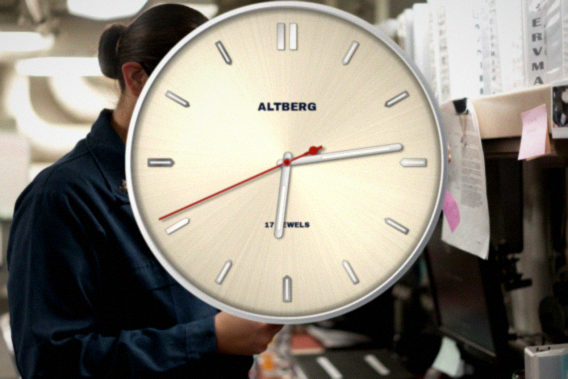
6h13m41s
